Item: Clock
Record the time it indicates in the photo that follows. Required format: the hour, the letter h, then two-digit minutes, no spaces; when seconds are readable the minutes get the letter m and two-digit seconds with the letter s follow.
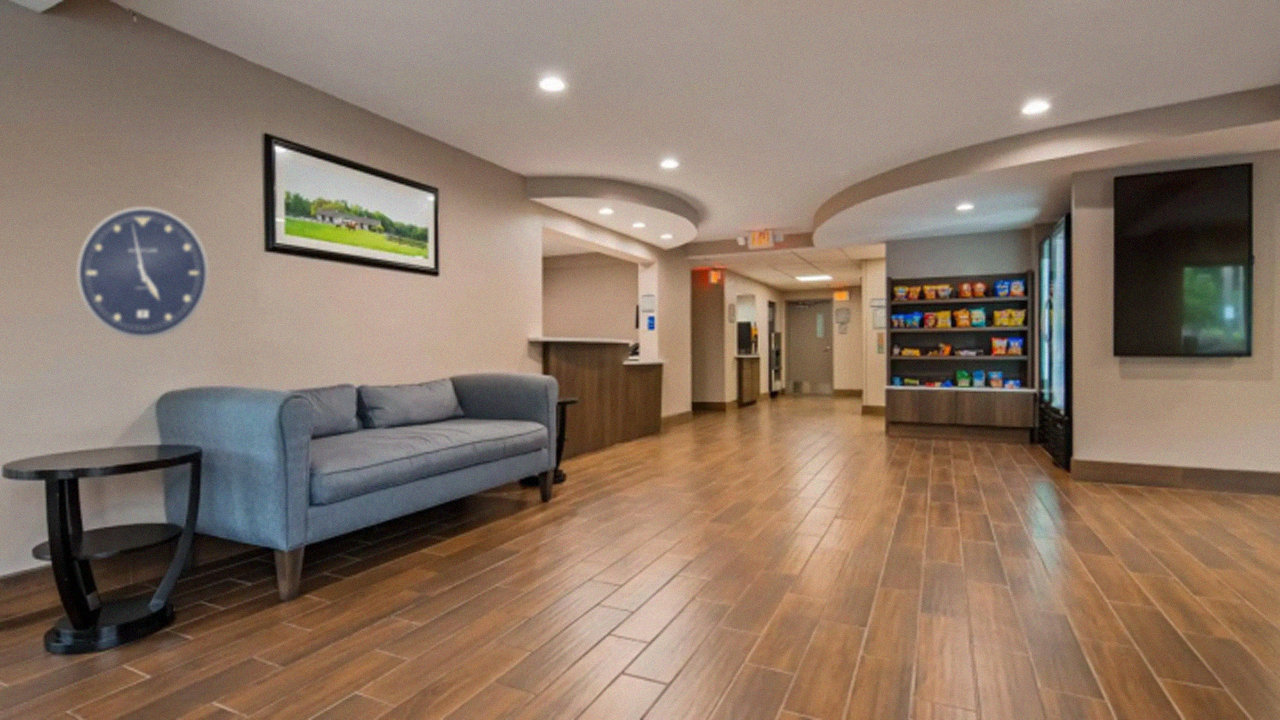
4h58
